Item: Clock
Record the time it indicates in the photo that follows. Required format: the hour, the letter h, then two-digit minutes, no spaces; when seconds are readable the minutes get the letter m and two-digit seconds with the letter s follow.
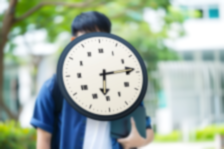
6h14
